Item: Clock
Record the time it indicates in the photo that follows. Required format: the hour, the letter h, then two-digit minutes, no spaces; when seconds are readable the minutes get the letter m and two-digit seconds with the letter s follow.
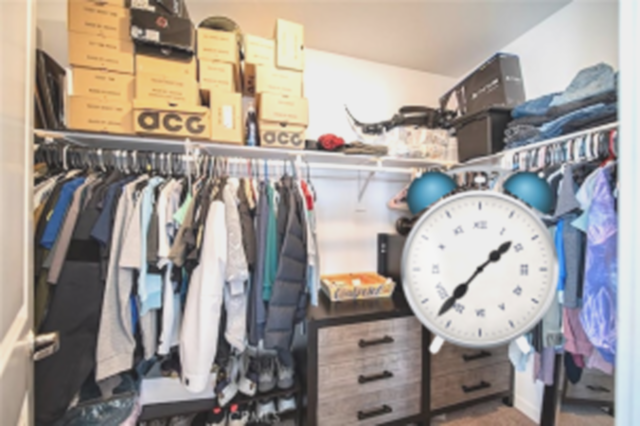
1h37
